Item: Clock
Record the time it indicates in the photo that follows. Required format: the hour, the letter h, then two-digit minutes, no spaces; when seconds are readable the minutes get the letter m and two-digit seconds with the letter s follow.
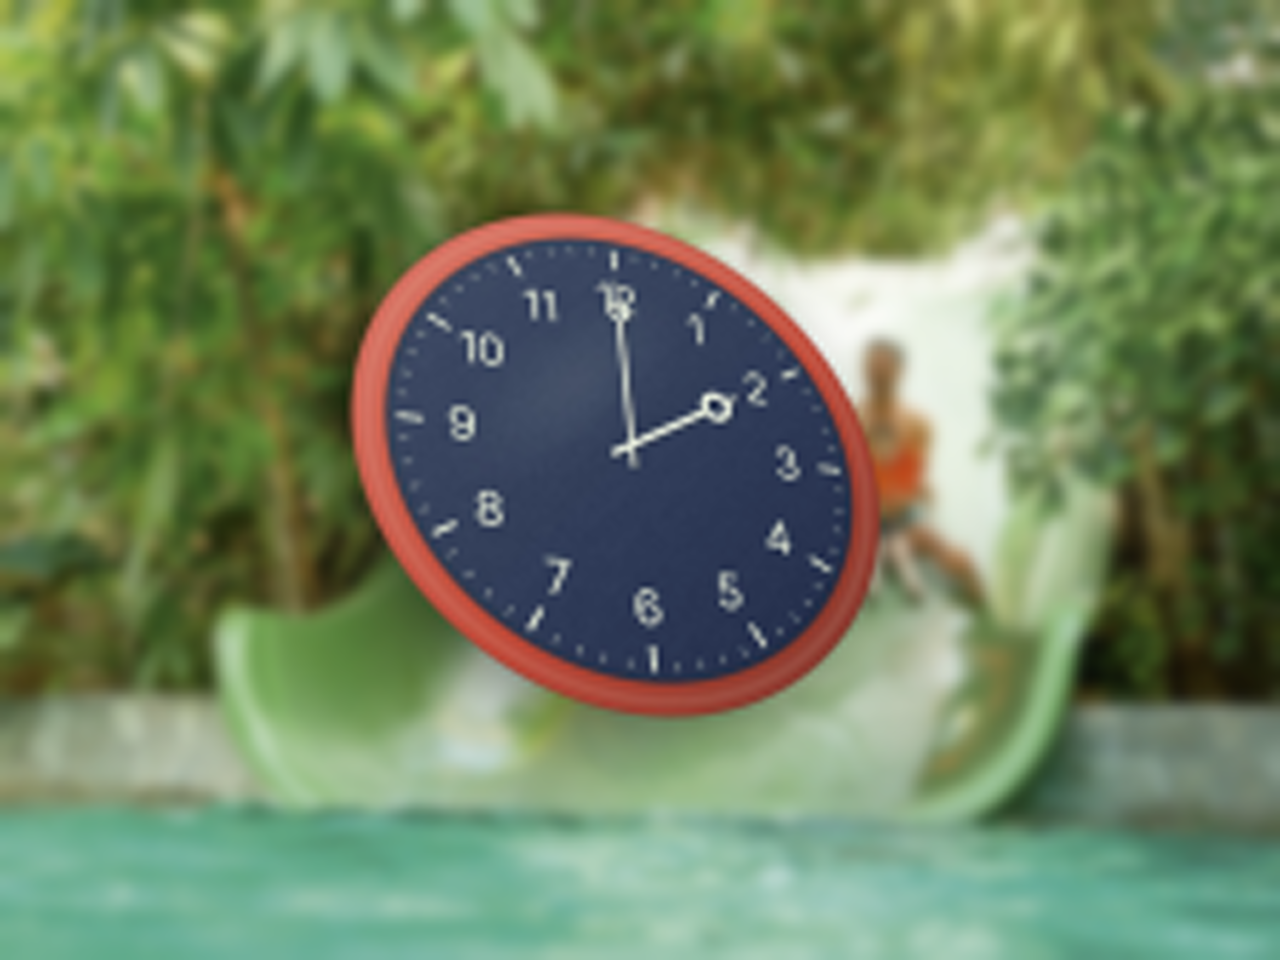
2h00
